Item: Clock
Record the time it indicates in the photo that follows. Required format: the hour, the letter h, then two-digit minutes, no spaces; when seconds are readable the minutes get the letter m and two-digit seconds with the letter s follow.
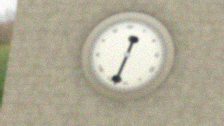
12h33
